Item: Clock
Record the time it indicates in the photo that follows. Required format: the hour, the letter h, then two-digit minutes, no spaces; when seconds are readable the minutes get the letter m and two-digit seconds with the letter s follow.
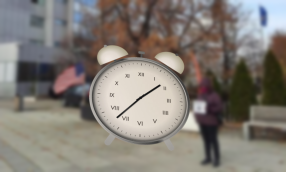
1h37
